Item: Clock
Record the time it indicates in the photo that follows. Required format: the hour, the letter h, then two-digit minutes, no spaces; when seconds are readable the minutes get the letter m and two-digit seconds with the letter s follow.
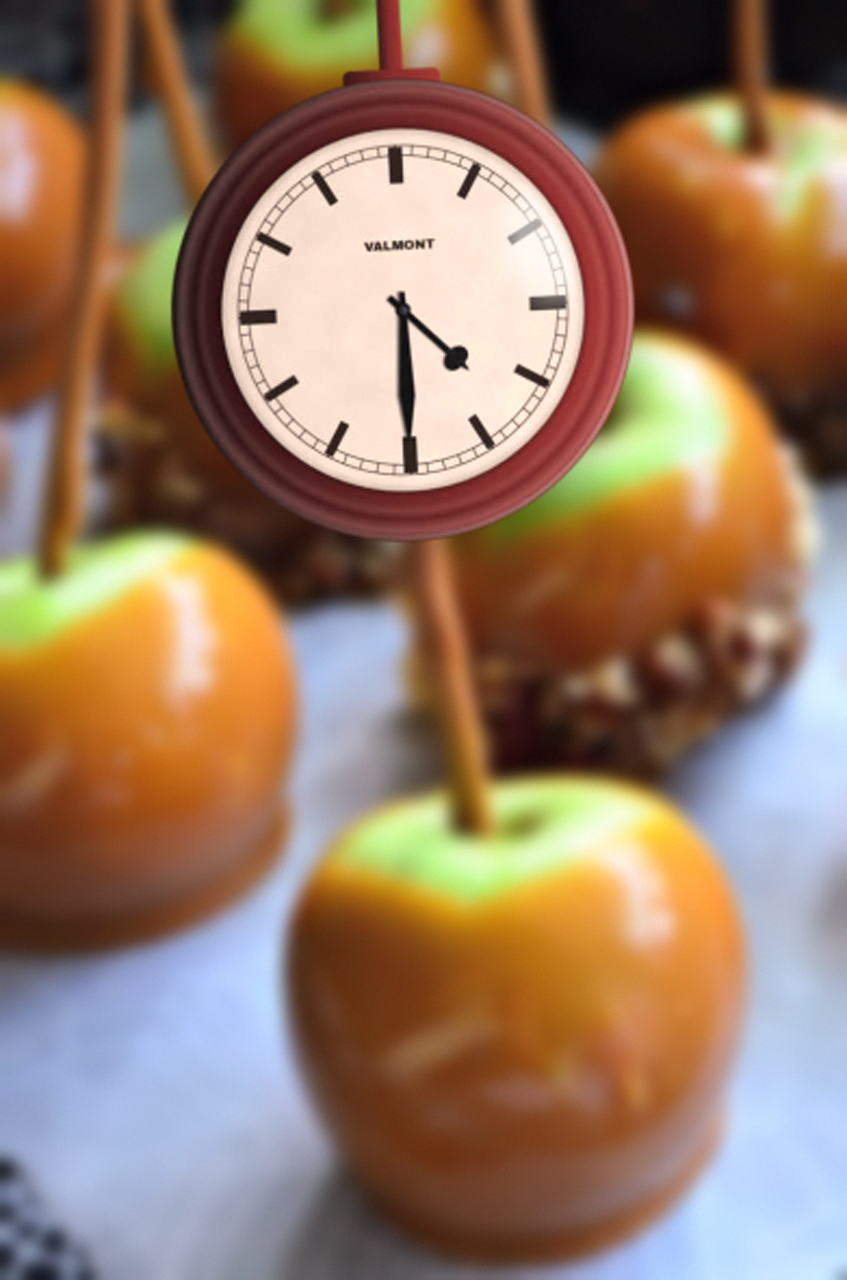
4h30
